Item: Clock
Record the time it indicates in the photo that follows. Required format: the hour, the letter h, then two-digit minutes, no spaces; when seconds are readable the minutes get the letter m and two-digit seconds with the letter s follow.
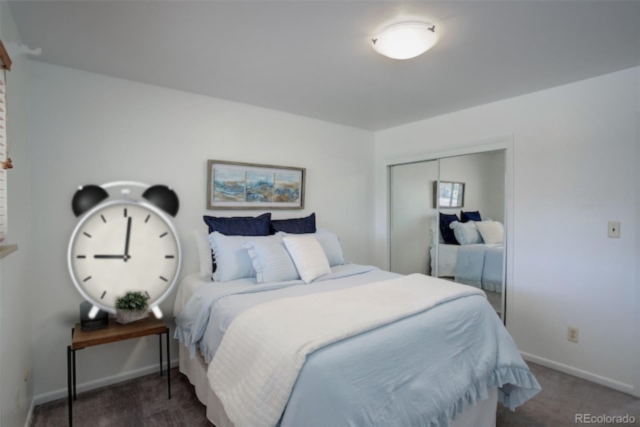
9h01
